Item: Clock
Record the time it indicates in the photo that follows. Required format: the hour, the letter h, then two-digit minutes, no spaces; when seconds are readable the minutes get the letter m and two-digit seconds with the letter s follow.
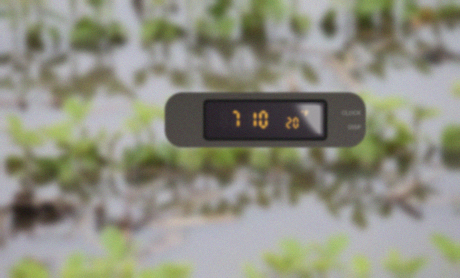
7h10
